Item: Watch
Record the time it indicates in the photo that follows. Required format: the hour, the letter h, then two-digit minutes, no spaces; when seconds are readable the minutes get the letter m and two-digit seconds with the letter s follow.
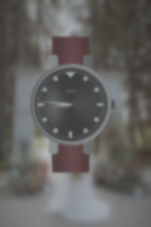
8h46
